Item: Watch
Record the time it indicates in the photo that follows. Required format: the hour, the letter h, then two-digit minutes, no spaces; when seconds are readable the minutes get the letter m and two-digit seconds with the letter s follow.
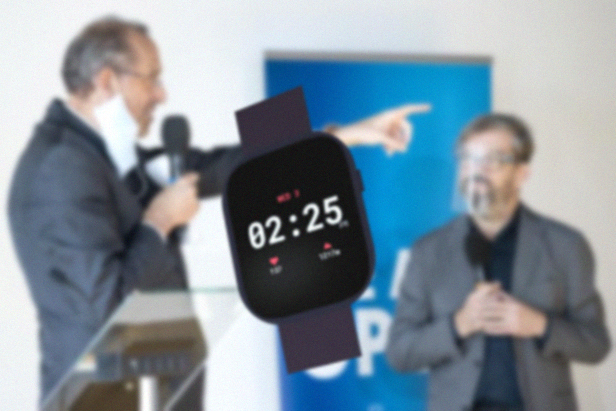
2h25
